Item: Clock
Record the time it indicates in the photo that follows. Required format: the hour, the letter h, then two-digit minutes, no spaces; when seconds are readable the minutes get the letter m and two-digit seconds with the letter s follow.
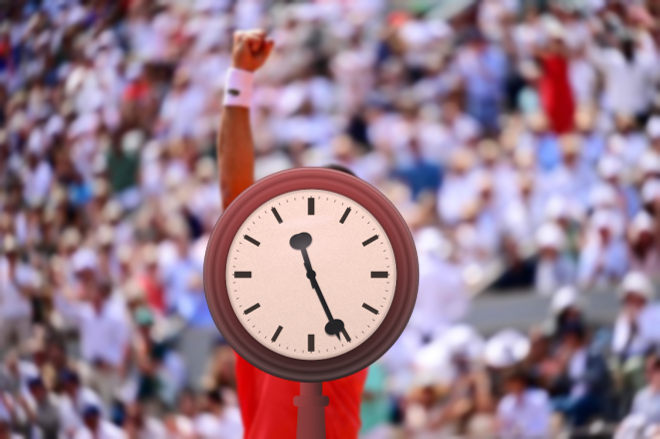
11h26
